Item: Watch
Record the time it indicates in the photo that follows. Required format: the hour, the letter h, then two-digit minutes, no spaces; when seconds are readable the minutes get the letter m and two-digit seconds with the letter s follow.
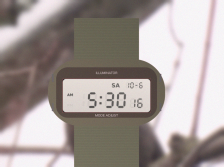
5h30m16s
